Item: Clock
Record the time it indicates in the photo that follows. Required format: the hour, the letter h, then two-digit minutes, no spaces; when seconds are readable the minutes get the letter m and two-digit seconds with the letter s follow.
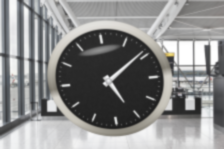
5h09
